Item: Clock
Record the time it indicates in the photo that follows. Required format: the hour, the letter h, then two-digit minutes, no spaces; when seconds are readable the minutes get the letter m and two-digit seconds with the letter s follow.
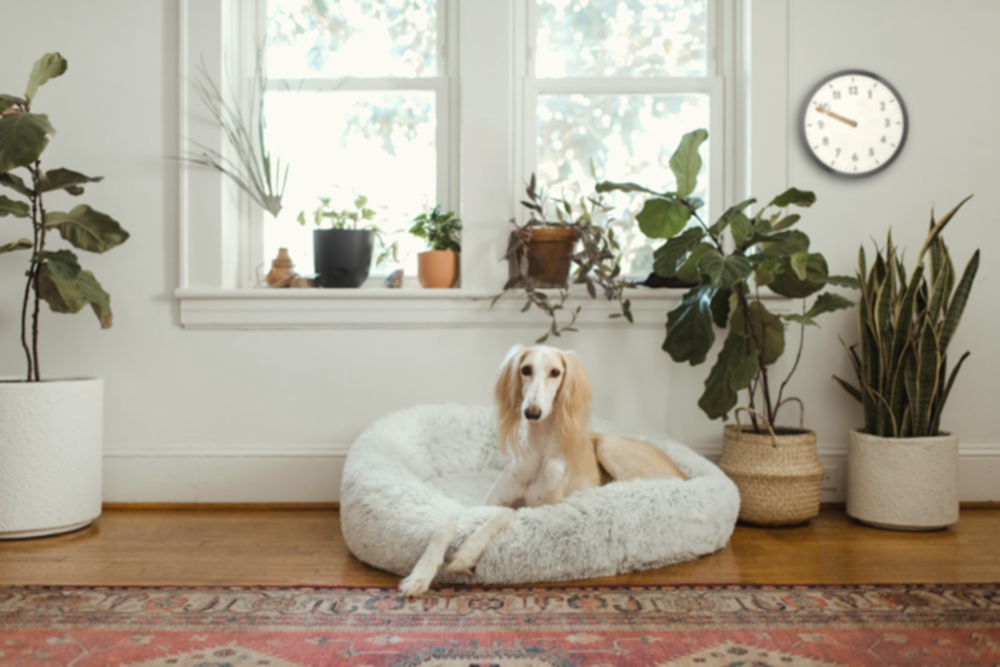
9h49
